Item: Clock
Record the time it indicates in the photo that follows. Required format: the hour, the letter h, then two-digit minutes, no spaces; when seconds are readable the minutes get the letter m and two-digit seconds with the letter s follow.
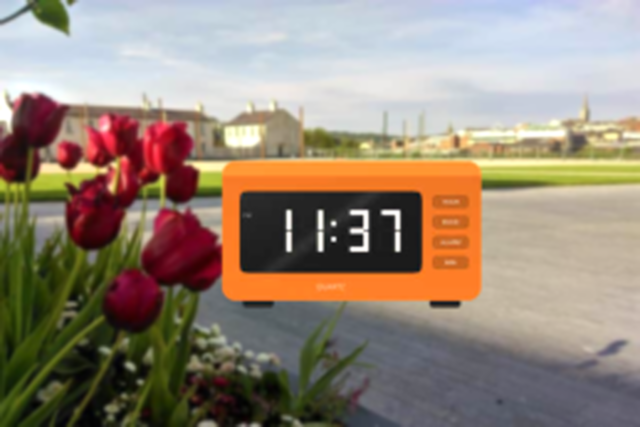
11h37
